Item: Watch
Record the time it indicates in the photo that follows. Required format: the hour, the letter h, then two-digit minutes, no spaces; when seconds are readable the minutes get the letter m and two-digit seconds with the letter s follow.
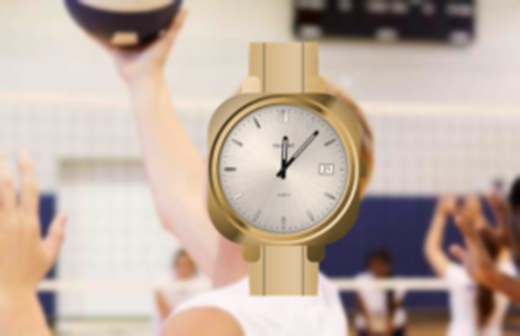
12h07
